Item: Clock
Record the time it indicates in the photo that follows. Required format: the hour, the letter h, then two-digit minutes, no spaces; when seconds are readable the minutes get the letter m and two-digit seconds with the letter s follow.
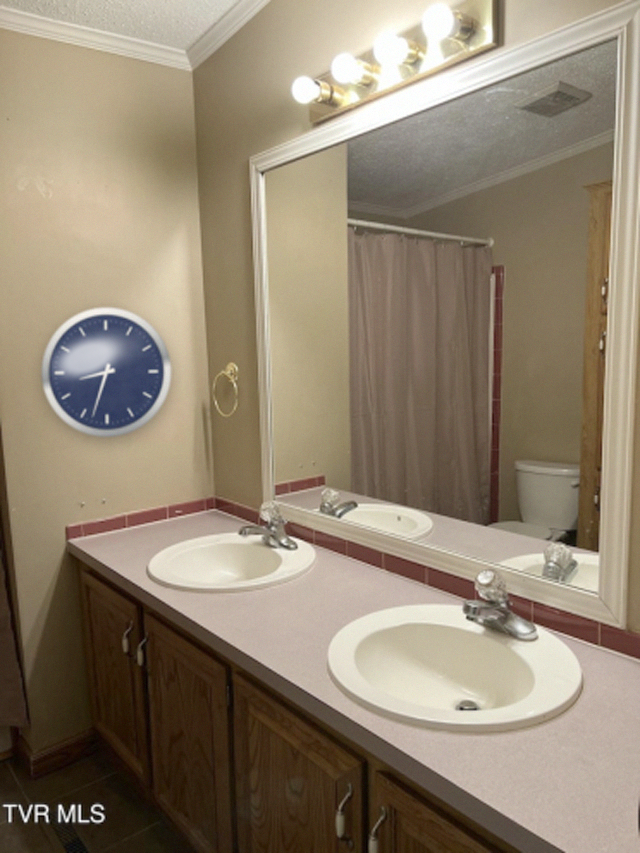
8h33
